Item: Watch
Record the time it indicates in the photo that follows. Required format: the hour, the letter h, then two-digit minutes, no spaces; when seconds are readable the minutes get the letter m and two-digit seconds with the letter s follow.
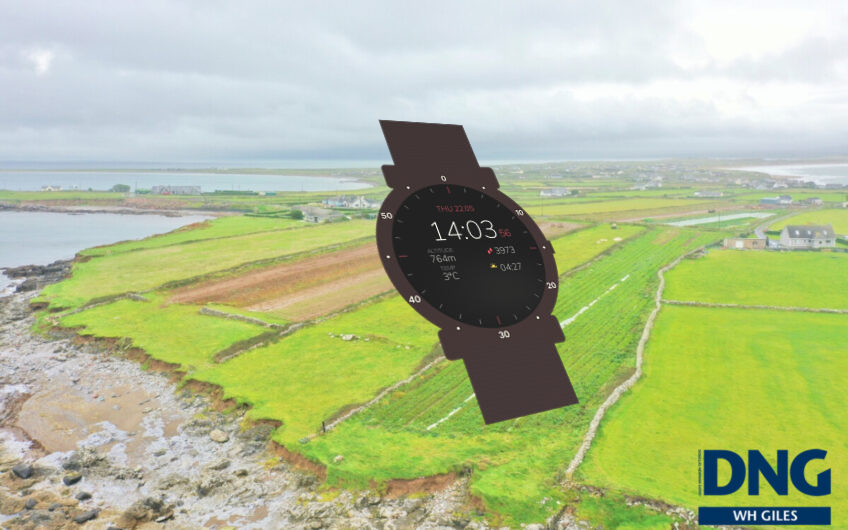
14h03m56s
